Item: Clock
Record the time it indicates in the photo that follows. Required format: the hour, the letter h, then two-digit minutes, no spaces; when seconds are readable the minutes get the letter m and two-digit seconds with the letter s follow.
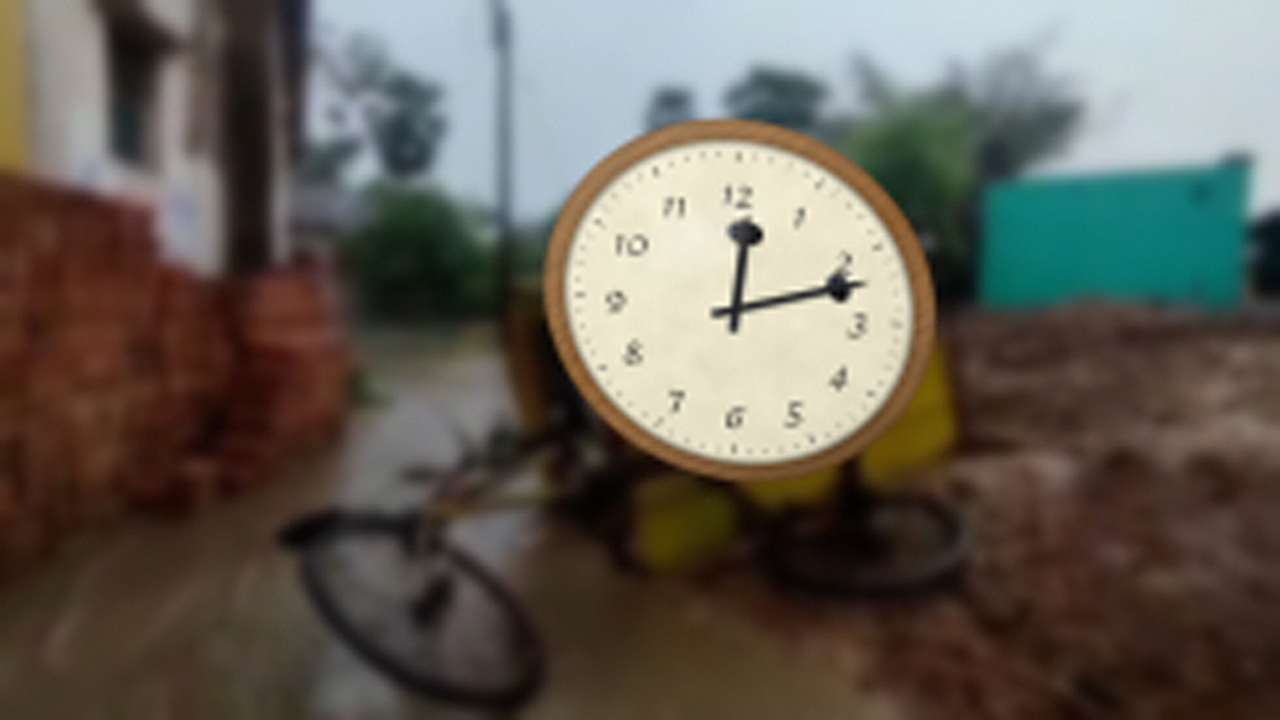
12h12
